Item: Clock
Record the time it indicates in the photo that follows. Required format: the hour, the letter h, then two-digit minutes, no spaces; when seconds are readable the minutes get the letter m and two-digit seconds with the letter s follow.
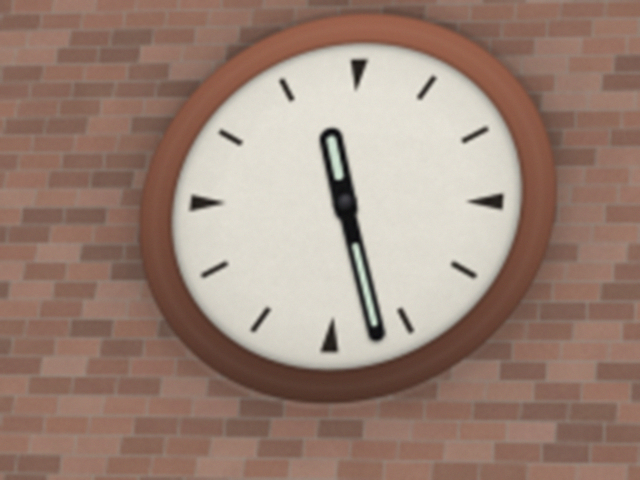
11h27
